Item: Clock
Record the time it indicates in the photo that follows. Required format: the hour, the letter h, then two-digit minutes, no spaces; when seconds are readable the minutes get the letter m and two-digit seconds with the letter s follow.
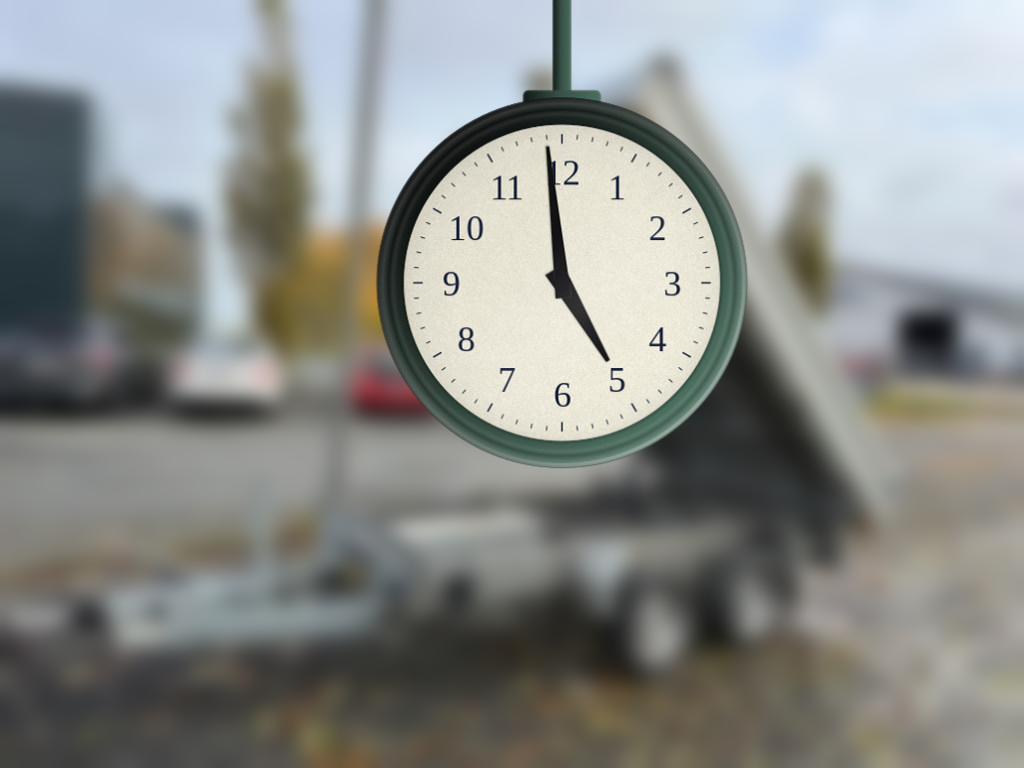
4h59
